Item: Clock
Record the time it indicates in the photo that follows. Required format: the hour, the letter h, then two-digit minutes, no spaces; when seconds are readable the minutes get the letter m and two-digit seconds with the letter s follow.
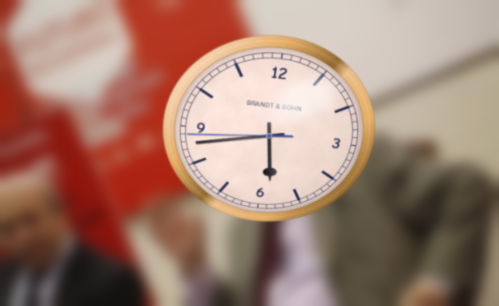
5h42m44s
